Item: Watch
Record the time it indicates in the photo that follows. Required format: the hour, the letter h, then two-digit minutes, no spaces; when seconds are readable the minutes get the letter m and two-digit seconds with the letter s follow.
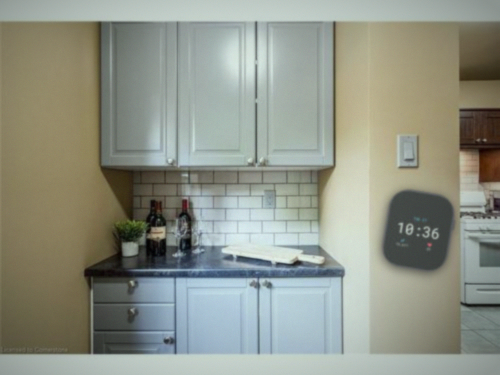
10h36
